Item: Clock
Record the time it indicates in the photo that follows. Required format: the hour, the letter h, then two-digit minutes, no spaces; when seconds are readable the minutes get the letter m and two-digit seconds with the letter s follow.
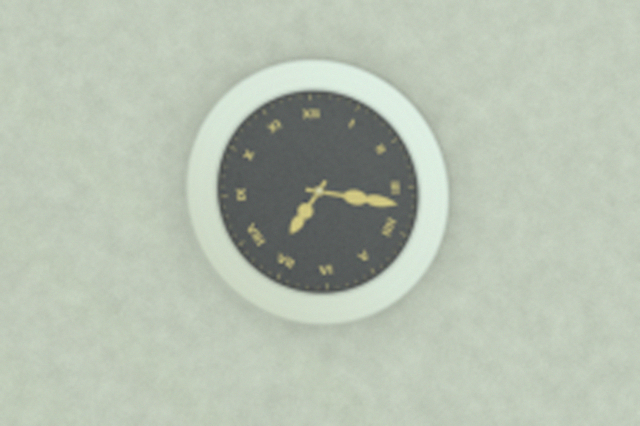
7h17
